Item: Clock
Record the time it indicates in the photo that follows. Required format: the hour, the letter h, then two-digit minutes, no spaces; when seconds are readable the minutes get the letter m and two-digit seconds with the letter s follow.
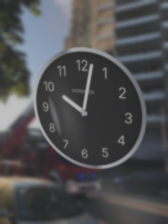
10h02
